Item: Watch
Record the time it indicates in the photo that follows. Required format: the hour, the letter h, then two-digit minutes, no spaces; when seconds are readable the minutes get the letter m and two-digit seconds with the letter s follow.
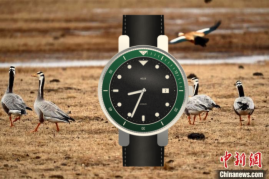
8h34
